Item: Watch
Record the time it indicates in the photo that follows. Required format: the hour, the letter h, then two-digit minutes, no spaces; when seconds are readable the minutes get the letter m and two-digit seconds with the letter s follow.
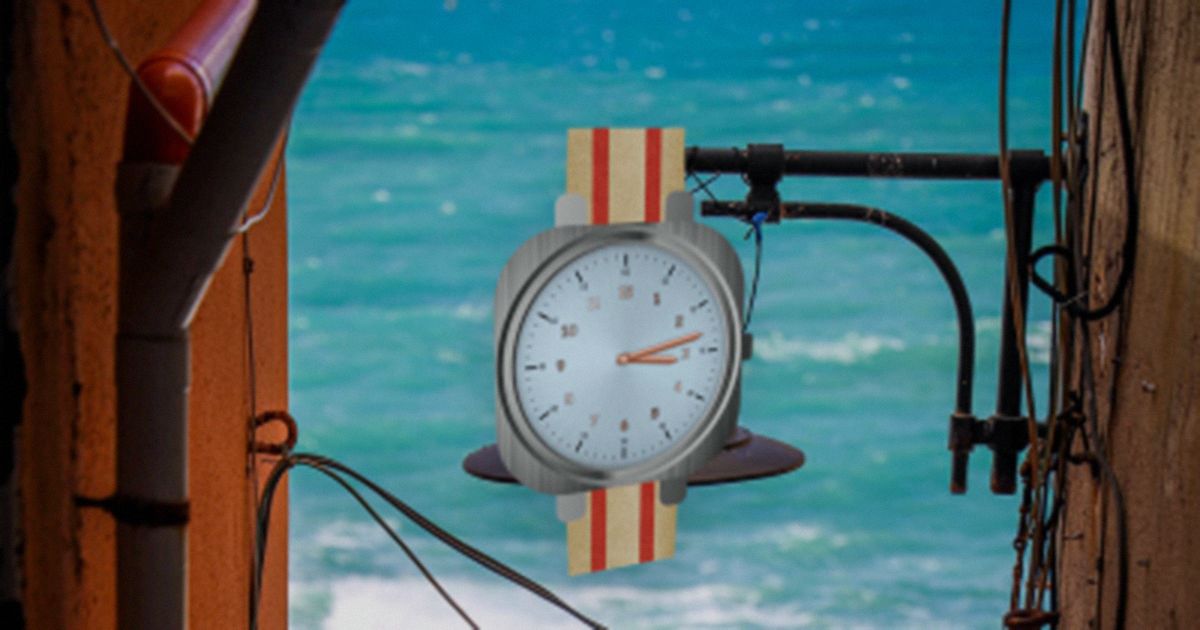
3h13
